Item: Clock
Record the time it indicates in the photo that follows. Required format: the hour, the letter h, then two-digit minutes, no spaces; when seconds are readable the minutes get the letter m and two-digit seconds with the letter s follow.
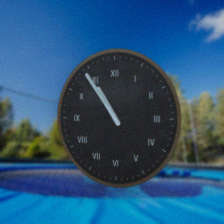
10h54
